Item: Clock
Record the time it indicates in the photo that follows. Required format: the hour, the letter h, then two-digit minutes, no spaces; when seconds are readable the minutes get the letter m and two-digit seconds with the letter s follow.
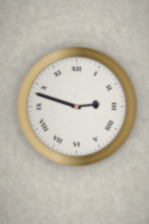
2h48
